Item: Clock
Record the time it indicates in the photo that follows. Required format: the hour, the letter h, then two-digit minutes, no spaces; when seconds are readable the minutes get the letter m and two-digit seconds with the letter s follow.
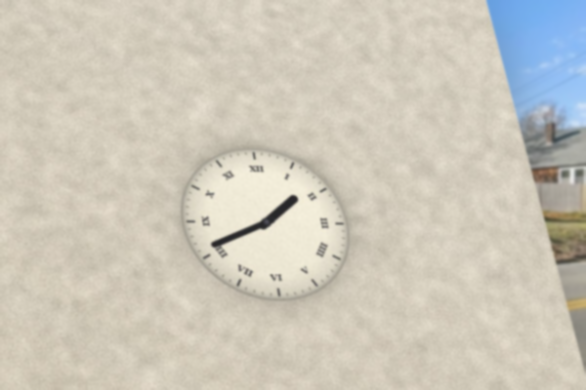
1h41
